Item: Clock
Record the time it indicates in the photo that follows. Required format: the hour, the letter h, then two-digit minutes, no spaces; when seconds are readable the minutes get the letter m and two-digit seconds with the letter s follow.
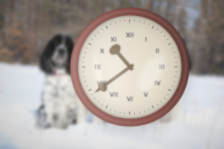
10h39
